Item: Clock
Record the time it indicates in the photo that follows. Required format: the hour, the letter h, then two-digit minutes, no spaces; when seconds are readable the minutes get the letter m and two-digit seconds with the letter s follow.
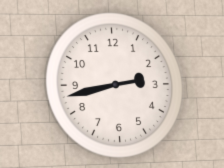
2h43
